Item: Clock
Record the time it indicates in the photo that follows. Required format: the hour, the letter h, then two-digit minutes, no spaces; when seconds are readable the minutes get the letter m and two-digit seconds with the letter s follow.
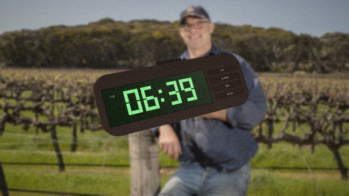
6h39
